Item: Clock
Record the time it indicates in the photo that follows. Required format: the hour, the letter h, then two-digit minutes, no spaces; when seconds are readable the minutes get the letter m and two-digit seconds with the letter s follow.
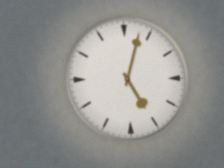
5h03
